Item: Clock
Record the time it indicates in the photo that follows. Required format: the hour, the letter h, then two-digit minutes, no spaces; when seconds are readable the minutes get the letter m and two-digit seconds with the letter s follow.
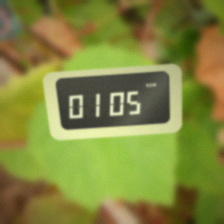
1h05
